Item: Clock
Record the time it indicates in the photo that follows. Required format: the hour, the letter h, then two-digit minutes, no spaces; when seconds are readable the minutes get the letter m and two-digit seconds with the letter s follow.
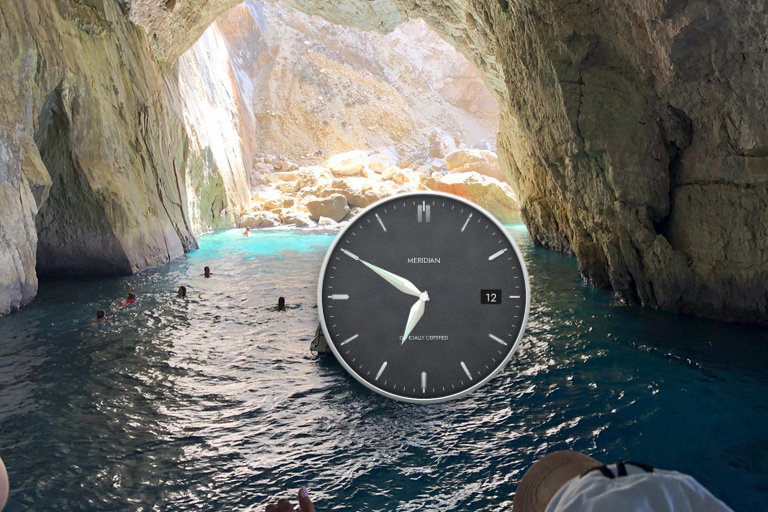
6h50
